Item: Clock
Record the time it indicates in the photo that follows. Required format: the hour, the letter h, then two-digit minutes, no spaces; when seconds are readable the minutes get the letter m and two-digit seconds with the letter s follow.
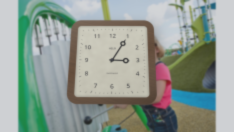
3h05
